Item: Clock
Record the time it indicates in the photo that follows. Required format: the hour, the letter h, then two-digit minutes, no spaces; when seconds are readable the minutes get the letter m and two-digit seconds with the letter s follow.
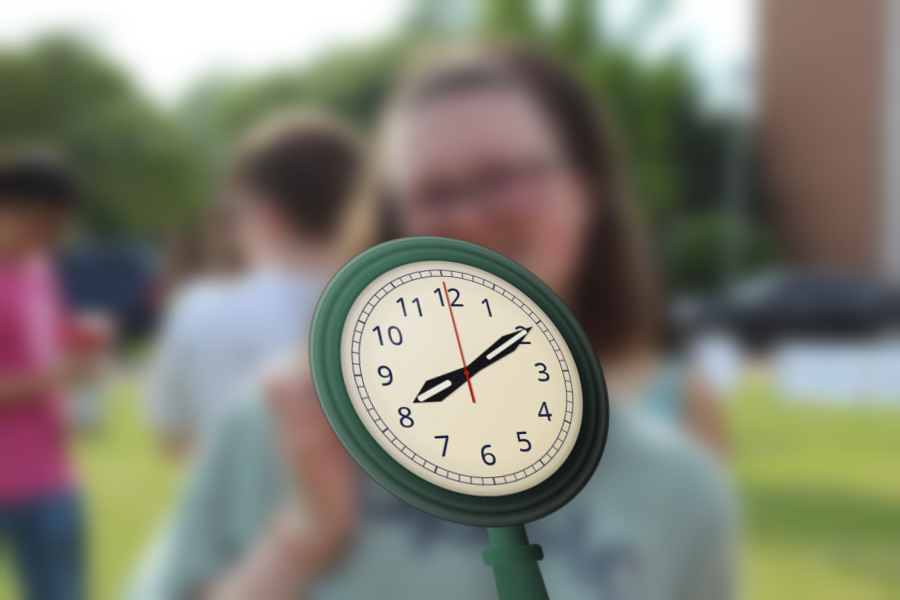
8h10m00s
